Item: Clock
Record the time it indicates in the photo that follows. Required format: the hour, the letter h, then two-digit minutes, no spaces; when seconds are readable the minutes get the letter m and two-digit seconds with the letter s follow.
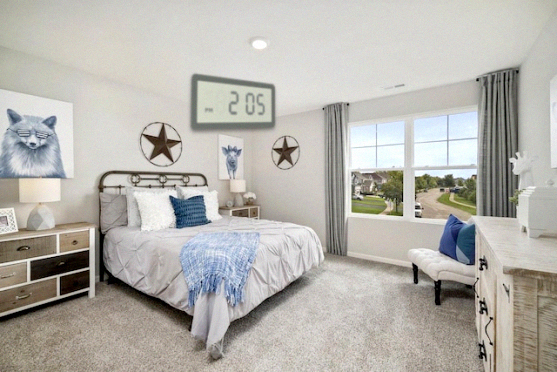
2h05
